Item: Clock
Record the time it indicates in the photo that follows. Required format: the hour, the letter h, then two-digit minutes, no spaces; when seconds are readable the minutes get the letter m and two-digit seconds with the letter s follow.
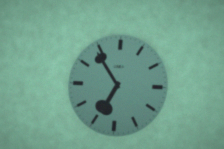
6h54
